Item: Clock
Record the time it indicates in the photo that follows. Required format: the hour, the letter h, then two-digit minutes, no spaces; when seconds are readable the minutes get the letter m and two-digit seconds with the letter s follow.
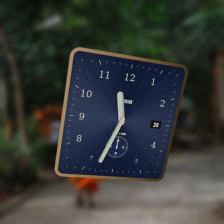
11h33
